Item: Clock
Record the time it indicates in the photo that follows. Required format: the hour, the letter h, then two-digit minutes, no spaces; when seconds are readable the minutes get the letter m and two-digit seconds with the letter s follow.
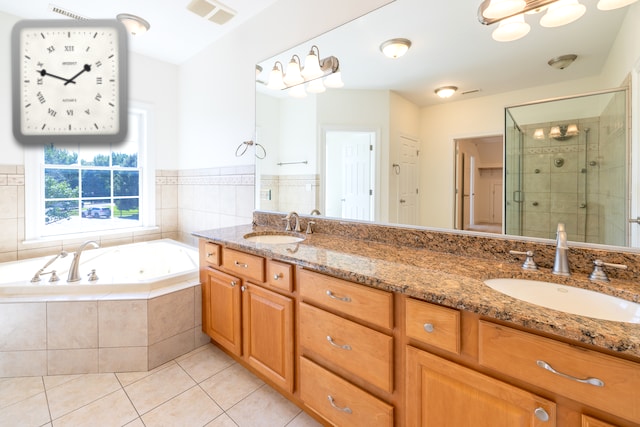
1h48
